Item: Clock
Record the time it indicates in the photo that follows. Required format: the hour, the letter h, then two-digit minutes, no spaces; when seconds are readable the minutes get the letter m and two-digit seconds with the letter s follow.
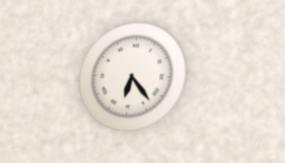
6h23
